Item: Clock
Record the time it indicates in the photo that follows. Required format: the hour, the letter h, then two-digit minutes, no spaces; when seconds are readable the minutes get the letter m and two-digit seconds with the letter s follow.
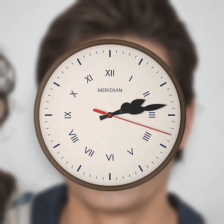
2h13m18s
